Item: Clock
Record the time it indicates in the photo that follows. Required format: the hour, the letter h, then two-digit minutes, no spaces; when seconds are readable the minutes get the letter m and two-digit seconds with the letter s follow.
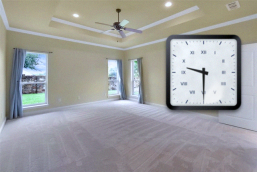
9h30
